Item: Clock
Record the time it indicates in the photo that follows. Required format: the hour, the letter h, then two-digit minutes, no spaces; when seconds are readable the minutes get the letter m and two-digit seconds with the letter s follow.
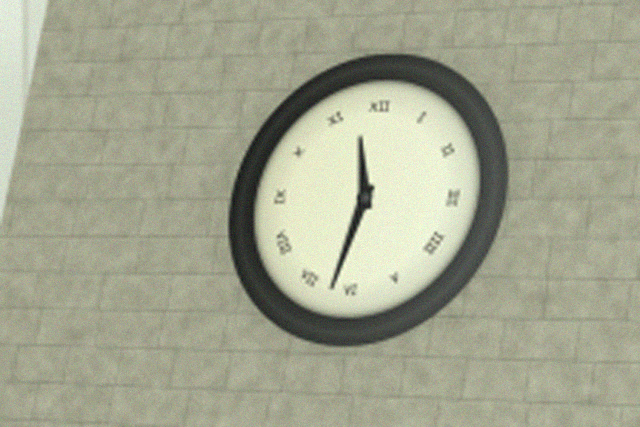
11h32
